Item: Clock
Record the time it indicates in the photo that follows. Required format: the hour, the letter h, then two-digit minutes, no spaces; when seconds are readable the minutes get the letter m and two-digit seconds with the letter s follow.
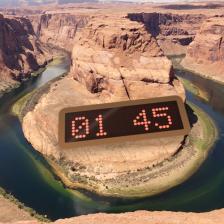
1h45
